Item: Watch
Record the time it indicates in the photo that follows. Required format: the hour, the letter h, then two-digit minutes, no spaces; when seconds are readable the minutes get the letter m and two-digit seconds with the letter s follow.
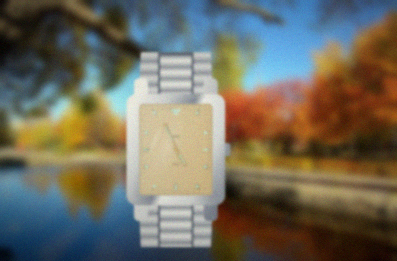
4h56
